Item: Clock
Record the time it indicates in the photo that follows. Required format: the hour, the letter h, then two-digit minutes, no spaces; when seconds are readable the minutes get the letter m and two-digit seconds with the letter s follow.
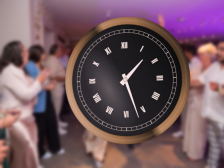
1h27
